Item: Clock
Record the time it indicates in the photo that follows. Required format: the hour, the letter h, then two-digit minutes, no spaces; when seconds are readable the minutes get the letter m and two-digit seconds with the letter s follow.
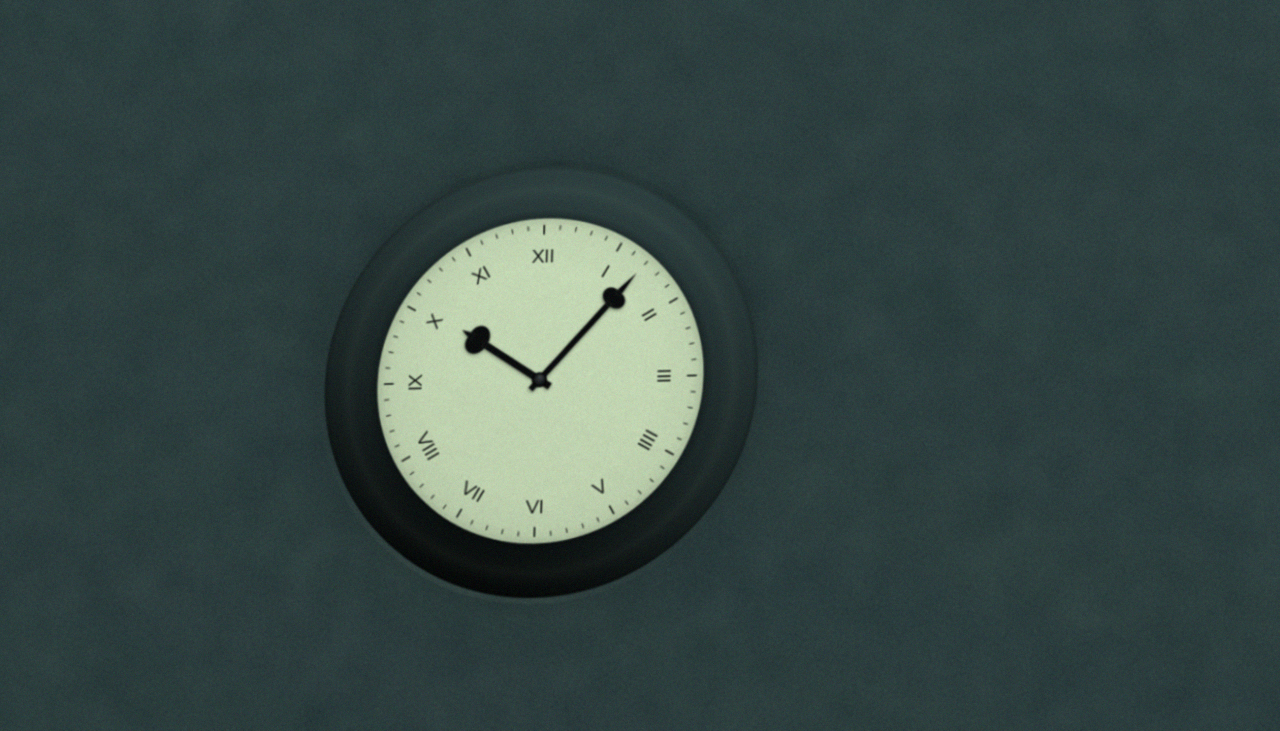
10h07
